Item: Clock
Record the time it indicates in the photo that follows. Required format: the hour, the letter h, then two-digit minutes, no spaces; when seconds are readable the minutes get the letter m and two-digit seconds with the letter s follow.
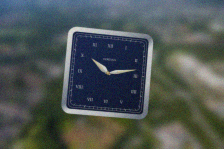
10h13
